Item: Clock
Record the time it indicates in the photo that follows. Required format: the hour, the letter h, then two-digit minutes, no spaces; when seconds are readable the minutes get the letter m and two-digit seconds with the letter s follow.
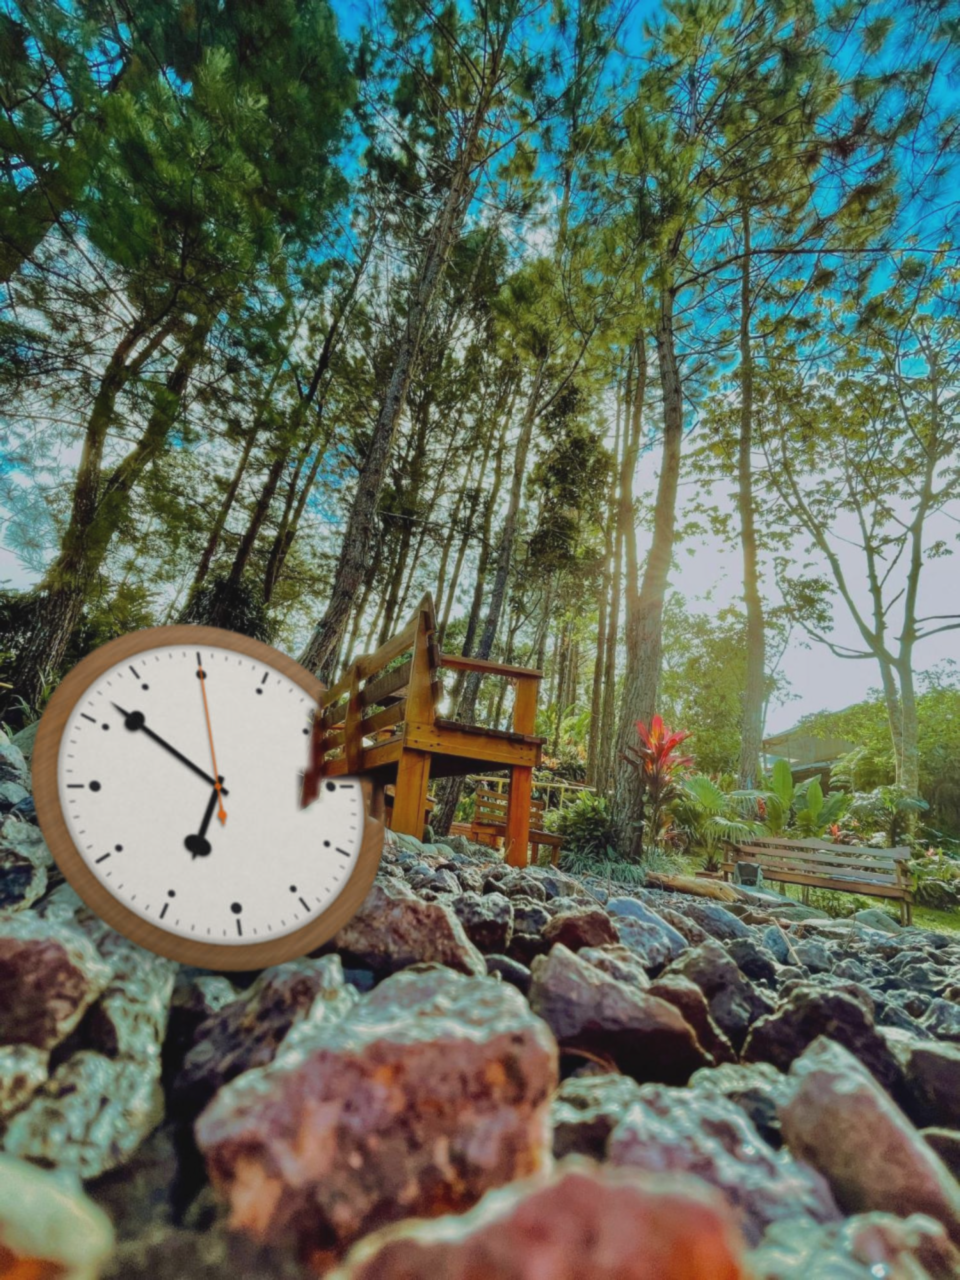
6h52m00s
